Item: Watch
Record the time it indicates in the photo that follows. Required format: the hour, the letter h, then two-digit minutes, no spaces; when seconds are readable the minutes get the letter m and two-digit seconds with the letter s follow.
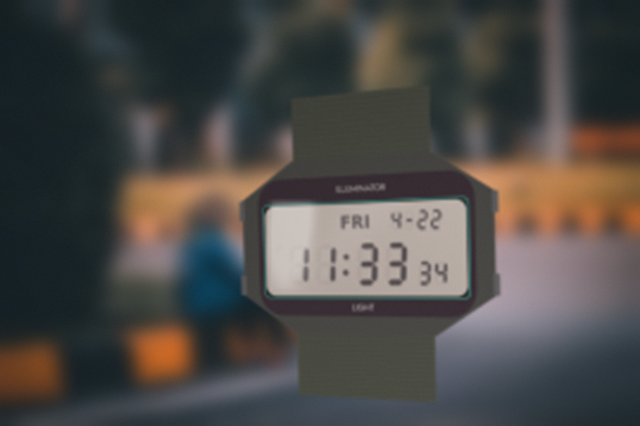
11h33m34s
